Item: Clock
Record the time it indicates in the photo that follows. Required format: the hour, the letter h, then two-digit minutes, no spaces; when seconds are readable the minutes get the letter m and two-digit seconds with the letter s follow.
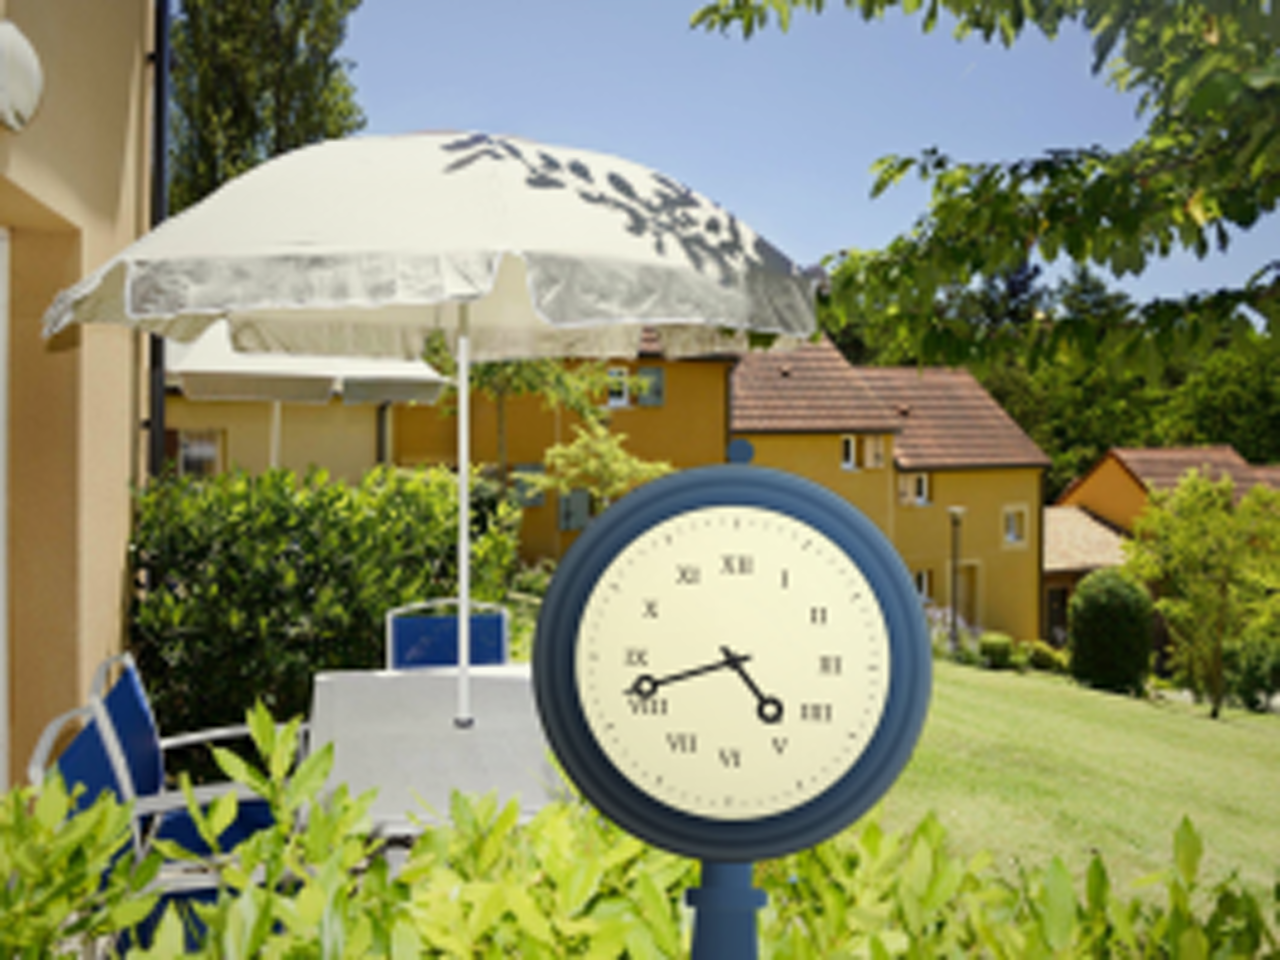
4h42
